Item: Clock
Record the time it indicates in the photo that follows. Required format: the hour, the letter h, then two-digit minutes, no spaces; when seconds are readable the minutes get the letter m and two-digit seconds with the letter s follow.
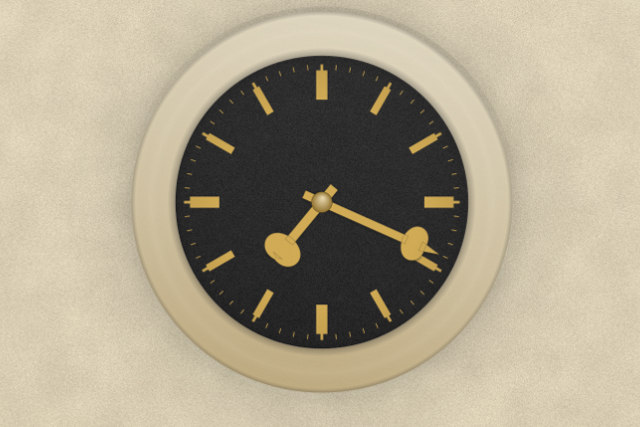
7h19
